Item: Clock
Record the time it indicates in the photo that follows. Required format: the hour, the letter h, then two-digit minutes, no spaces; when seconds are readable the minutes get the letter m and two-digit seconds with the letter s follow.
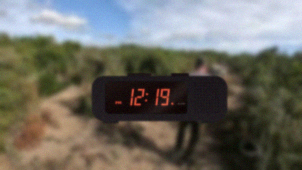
12h19
